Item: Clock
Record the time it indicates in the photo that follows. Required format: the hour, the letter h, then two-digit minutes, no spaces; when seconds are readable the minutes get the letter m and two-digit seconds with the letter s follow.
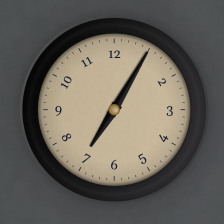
7h05
